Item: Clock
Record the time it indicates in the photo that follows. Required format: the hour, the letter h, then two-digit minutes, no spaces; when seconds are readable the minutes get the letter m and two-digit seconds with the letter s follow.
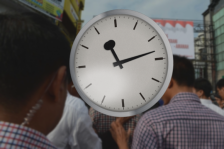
11h13
